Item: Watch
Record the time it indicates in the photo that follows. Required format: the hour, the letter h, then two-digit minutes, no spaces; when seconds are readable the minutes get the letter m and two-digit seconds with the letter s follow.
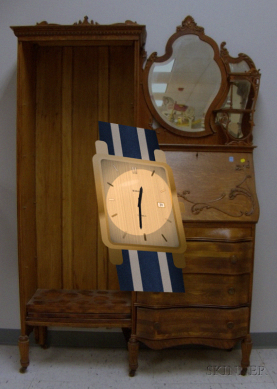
12h31
